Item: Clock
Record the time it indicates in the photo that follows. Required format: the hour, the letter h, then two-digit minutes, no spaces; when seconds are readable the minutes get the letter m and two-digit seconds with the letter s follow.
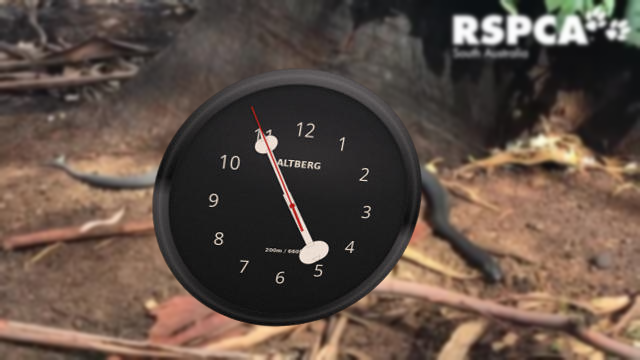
4h54m55s
